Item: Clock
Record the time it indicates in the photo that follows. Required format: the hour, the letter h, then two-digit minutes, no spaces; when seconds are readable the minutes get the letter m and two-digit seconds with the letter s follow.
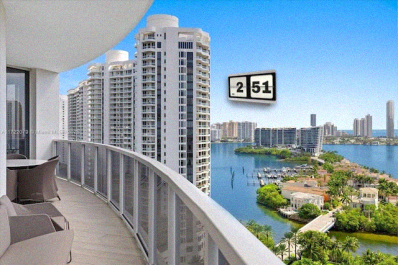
2h51
